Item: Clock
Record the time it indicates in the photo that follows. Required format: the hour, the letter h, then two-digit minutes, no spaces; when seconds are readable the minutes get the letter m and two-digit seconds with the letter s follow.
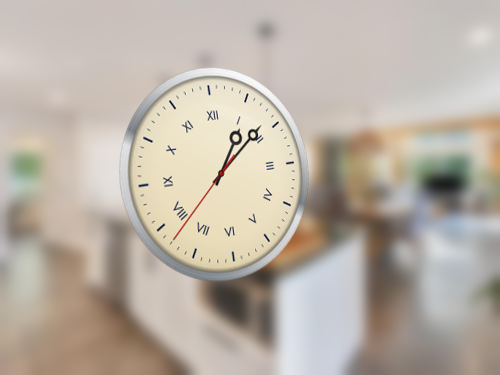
1h08m38s
